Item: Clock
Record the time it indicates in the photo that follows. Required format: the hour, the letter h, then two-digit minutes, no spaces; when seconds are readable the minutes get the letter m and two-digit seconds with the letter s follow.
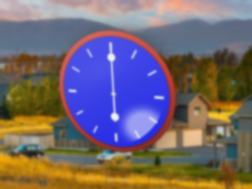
6h00
